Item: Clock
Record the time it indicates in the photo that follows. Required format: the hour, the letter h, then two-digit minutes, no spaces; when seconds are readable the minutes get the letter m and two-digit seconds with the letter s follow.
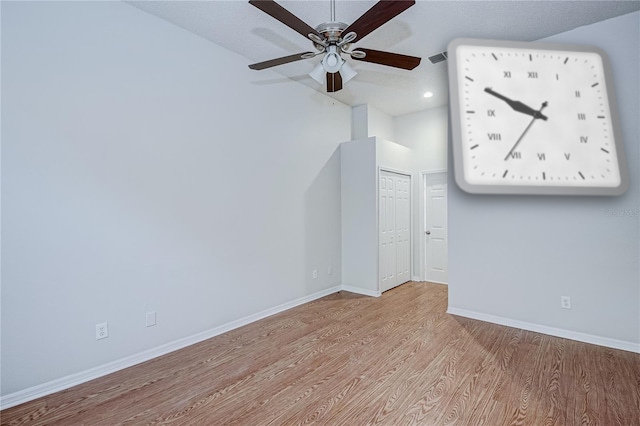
9h49m36s
